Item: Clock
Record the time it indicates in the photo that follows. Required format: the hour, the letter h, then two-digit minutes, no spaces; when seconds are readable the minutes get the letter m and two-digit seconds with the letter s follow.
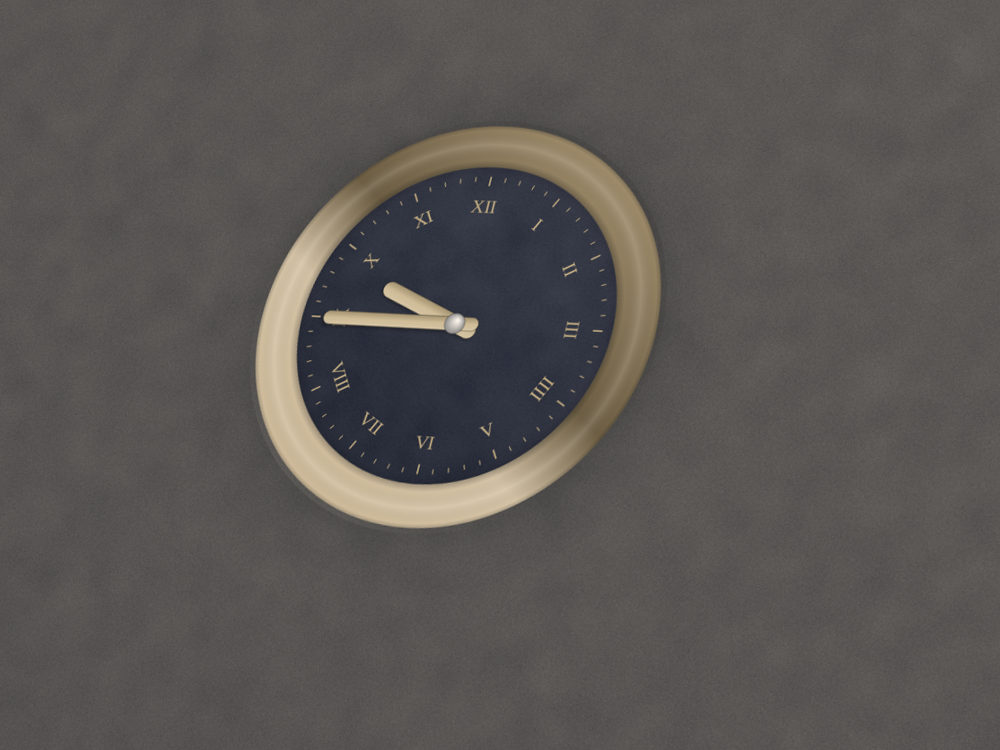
9h45
